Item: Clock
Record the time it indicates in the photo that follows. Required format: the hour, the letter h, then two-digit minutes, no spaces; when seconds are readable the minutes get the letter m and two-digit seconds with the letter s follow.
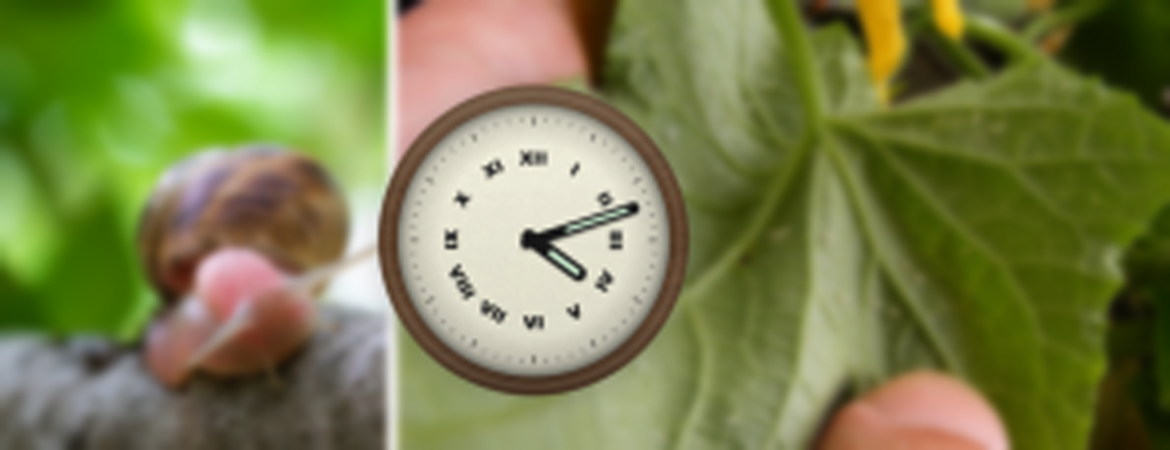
4h12
